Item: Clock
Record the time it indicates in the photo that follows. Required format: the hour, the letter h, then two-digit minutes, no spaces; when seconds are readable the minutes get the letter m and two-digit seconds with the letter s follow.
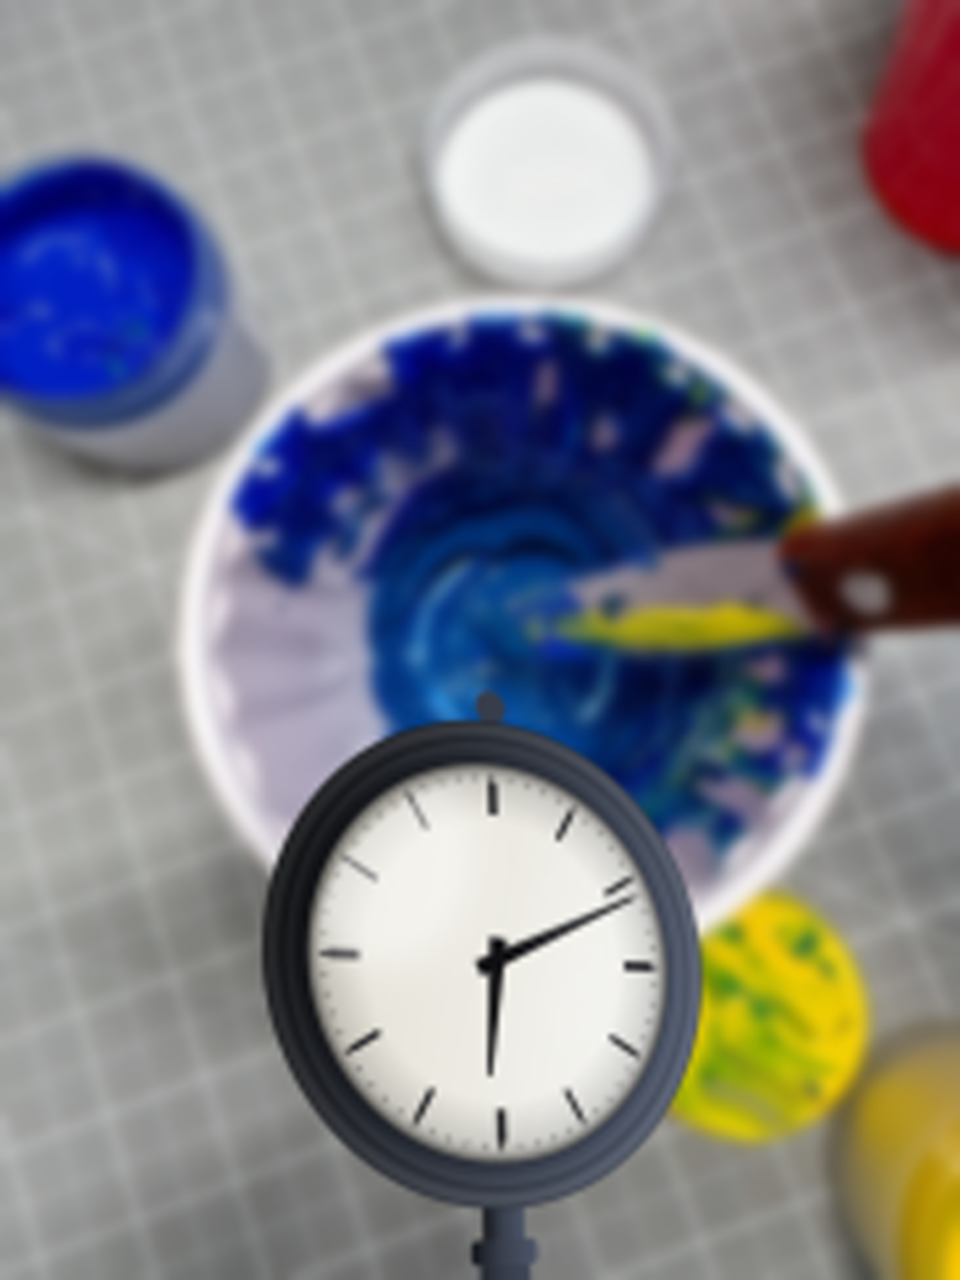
6h11
